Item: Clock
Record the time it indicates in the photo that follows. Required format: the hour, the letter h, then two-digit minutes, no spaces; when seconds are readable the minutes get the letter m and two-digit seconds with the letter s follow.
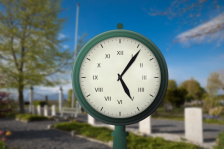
5h06
